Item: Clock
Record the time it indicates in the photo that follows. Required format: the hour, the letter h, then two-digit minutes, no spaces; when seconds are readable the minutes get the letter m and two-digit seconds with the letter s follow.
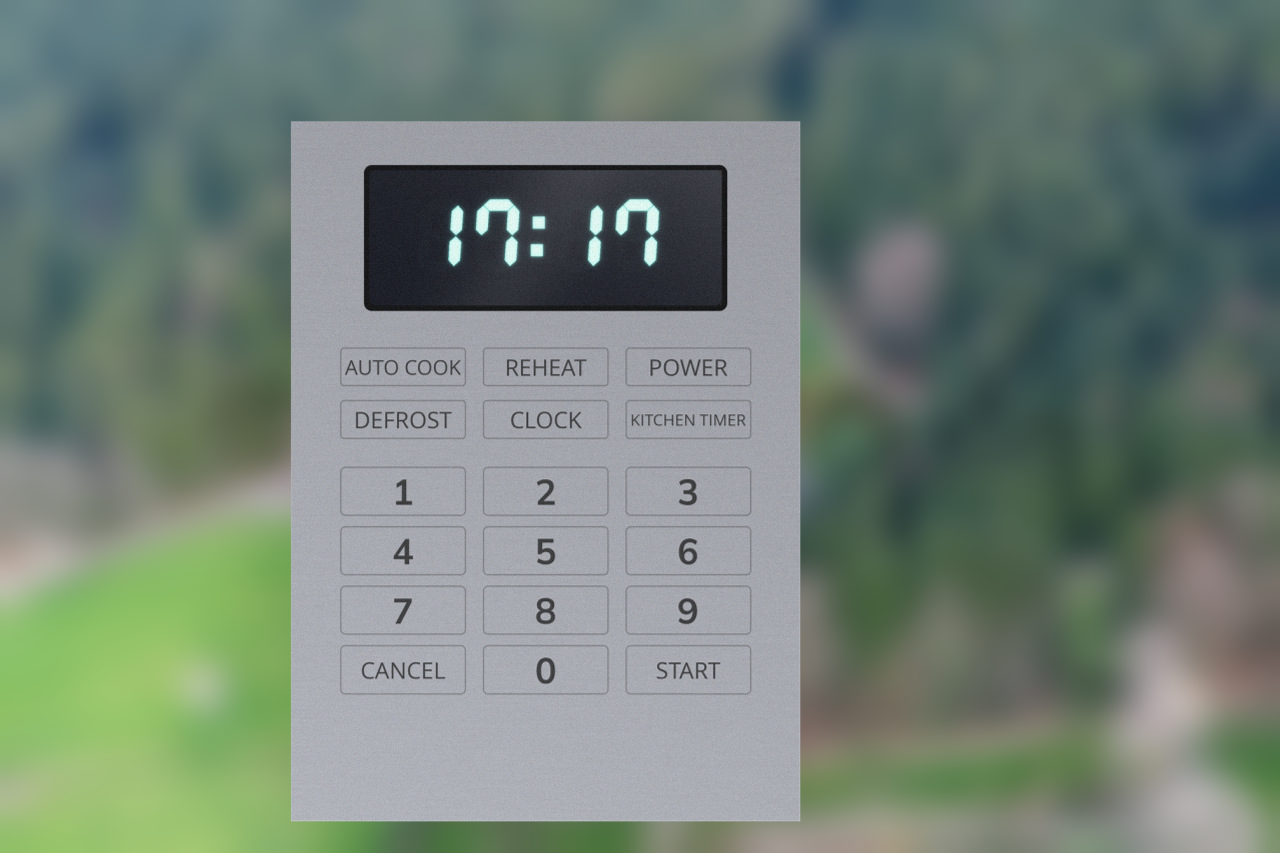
17h17
